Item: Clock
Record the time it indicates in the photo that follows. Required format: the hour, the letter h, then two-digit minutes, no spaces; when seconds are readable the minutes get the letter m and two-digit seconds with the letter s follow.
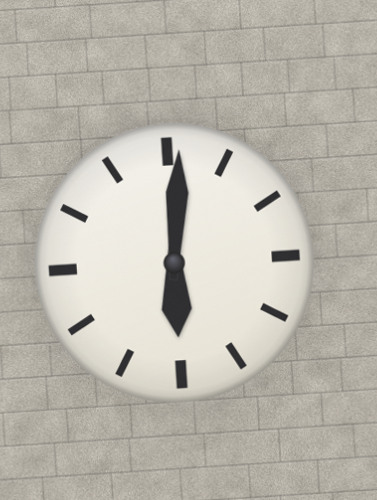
6h01
